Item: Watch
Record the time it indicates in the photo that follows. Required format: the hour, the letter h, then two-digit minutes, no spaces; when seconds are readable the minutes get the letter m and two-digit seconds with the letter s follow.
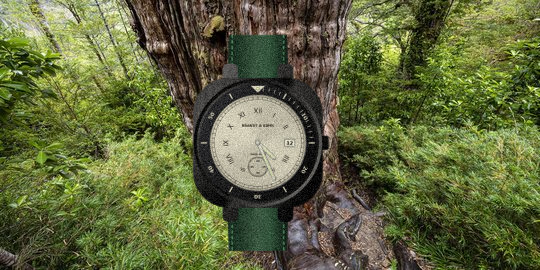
4h26
